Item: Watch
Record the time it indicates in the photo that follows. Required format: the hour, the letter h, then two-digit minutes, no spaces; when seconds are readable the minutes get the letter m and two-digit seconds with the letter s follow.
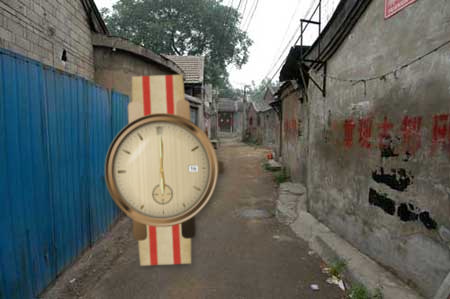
6h00
